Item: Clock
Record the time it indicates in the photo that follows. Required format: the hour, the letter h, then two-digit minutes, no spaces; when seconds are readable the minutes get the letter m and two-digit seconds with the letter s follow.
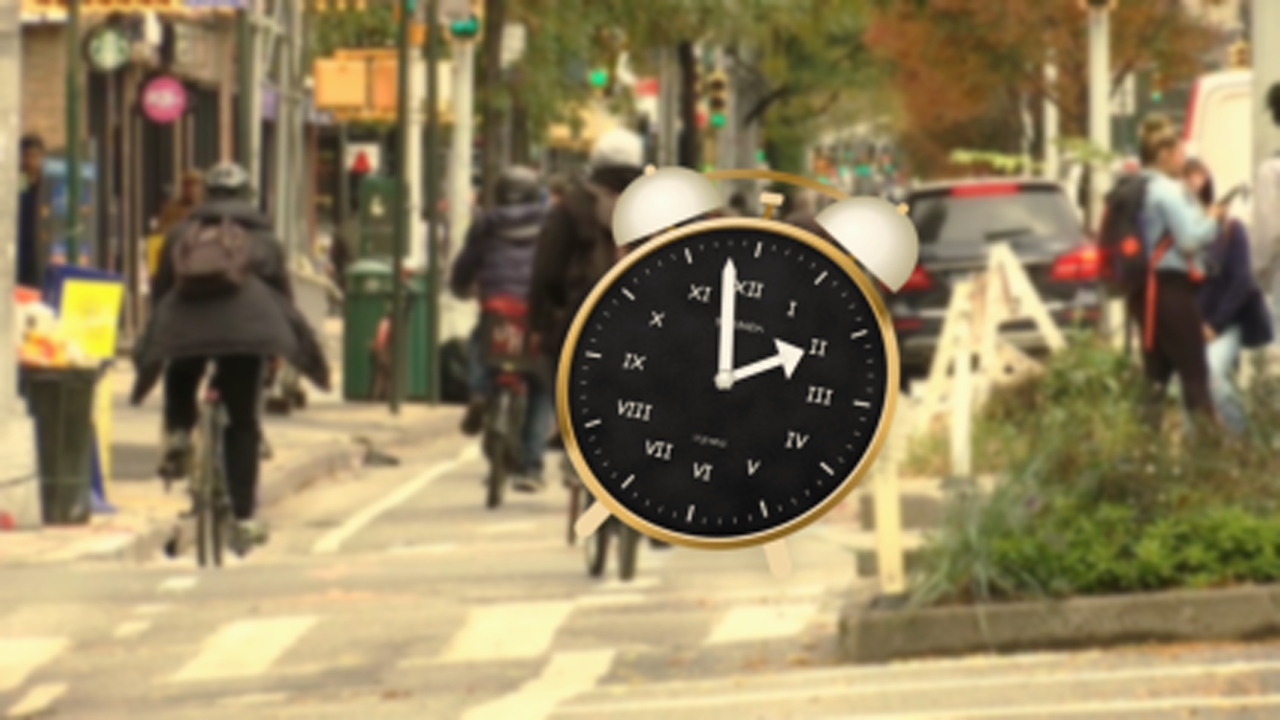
1h58
